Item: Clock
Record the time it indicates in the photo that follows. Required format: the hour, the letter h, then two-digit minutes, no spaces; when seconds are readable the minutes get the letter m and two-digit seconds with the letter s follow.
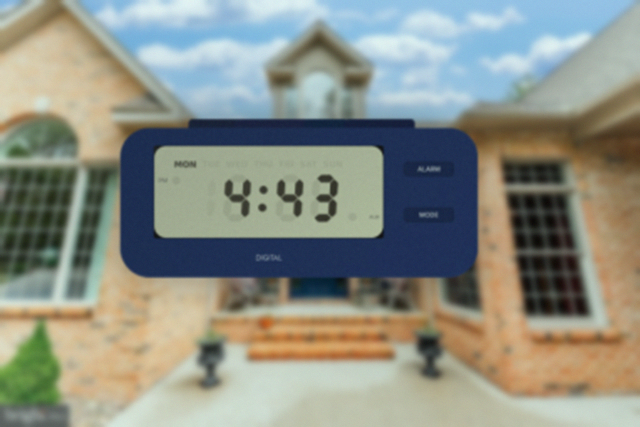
4h43
